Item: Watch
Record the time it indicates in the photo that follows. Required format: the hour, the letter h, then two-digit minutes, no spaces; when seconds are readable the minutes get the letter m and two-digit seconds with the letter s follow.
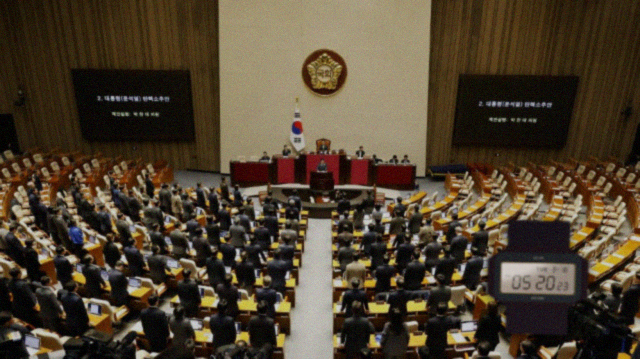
5h20
